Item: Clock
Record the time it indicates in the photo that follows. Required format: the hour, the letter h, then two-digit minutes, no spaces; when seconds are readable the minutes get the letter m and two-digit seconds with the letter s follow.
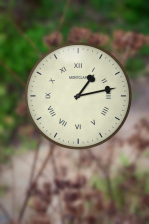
1h13
